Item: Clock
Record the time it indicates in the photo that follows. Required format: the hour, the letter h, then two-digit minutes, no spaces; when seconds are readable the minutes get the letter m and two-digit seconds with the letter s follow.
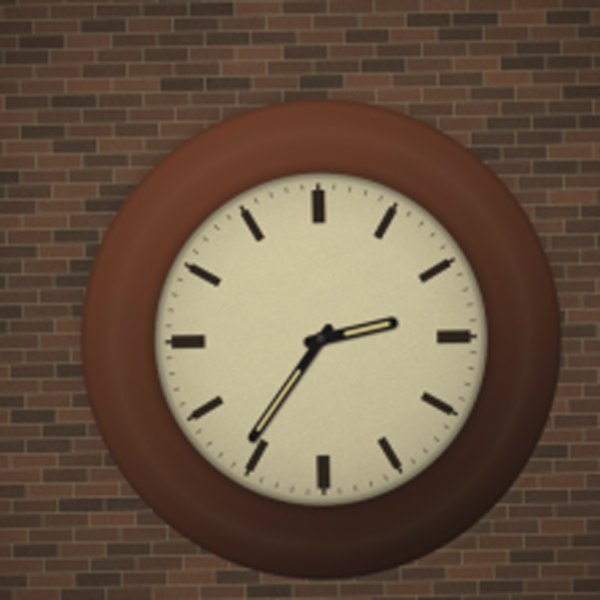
2h36
